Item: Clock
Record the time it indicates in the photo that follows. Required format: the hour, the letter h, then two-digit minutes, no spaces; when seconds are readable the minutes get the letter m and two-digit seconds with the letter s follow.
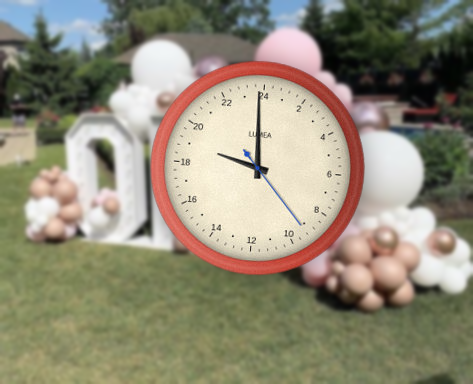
18h59m23s
